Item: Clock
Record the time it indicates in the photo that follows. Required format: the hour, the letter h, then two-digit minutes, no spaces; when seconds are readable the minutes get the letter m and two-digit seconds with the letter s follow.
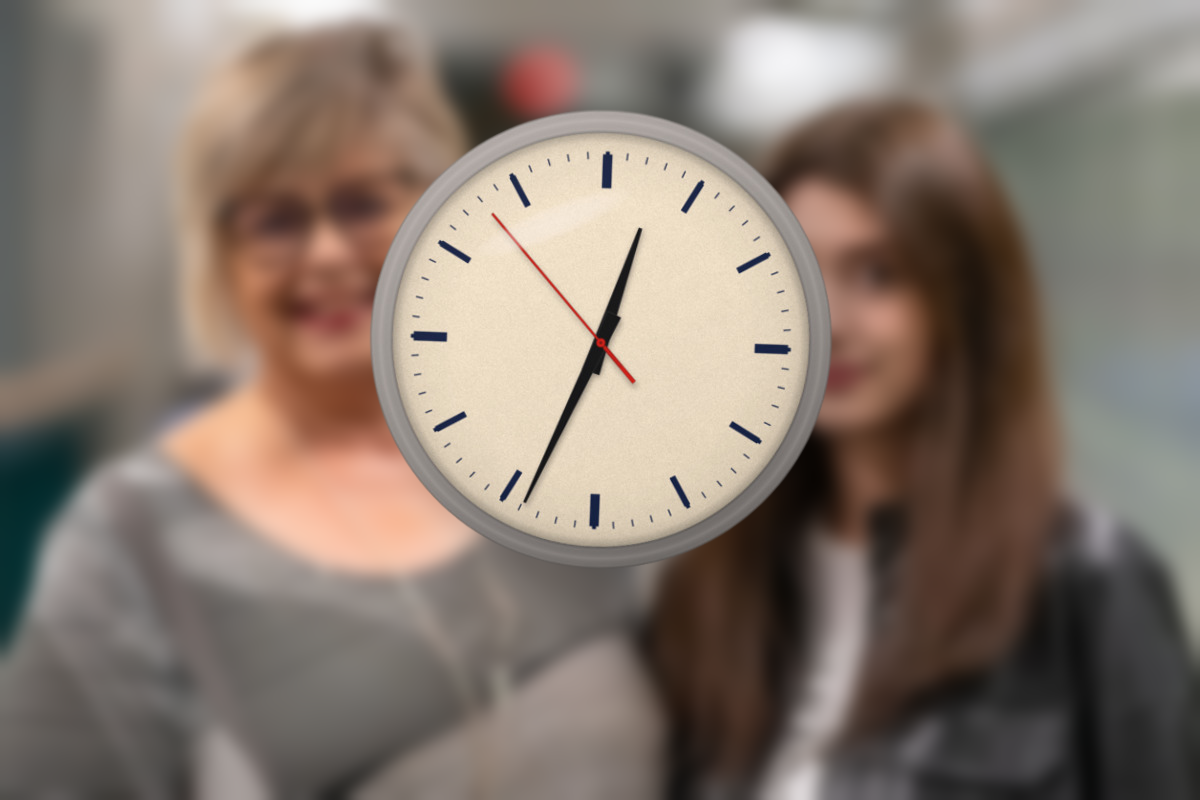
12h33m53s
